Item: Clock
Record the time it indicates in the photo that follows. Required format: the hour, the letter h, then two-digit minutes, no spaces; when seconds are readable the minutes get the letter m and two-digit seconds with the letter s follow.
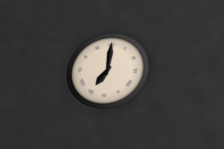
7h00
